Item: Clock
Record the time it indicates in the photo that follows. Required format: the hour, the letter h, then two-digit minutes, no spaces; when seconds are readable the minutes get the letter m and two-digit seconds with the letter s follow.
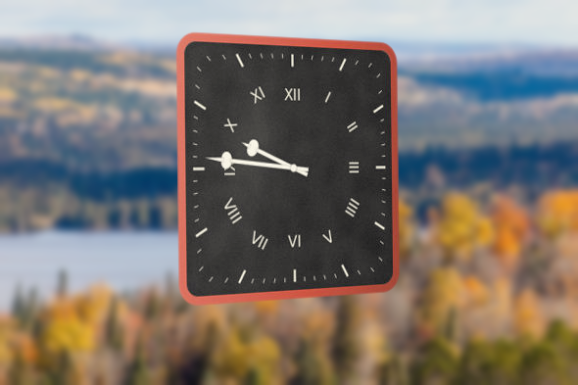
9h46
